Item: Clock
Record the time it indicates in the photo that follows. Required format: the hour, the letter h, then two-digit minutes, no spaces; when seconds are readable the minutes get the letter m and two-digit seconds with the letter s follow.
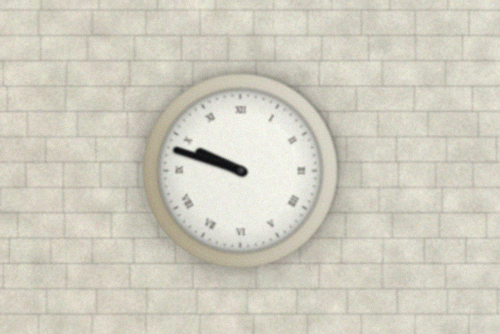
9h48
